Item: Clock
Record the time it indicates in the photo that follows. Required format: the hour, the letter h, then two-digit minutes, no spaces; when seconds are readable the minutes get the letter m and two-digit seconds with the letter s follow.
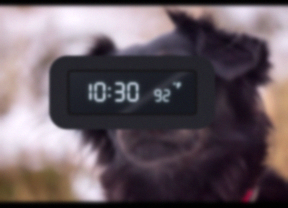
10h30
